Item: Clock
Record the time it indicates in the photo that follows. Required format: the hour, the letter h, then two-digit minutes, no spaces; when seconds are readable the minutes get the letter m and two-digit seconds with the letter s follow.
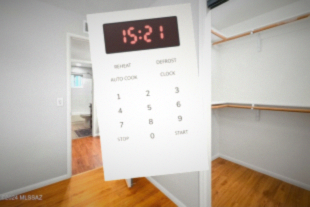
15h21
